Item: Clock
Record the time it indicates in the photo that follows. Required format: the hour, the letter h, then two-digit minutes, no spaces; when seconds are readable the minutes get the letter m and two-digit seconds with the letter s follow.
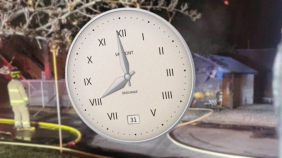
7h59
